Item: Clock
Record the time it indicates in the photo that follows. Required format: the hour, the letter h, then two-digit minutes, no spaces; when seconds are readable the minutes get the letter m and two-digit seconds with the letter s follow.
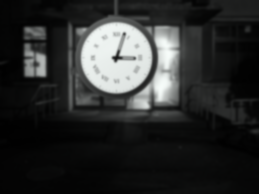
3h03
